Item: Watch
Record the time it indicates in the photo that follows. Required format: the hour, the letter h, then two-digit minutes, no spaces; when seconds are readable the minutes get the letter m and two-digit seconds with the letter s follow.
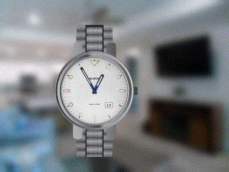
12h55
